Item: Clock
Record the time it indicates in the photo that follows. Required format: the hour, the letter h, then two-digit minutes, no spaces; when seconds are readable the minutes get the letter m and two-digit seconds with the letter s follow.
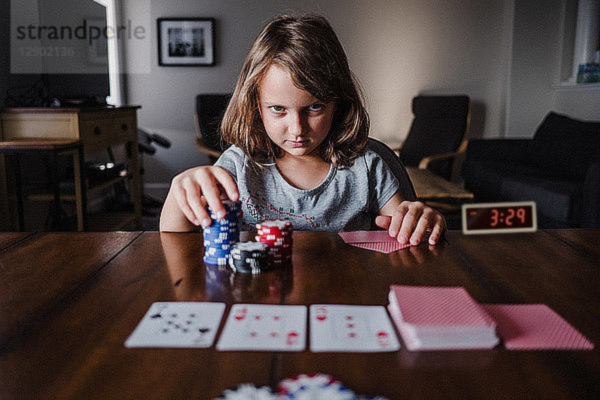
3h29
